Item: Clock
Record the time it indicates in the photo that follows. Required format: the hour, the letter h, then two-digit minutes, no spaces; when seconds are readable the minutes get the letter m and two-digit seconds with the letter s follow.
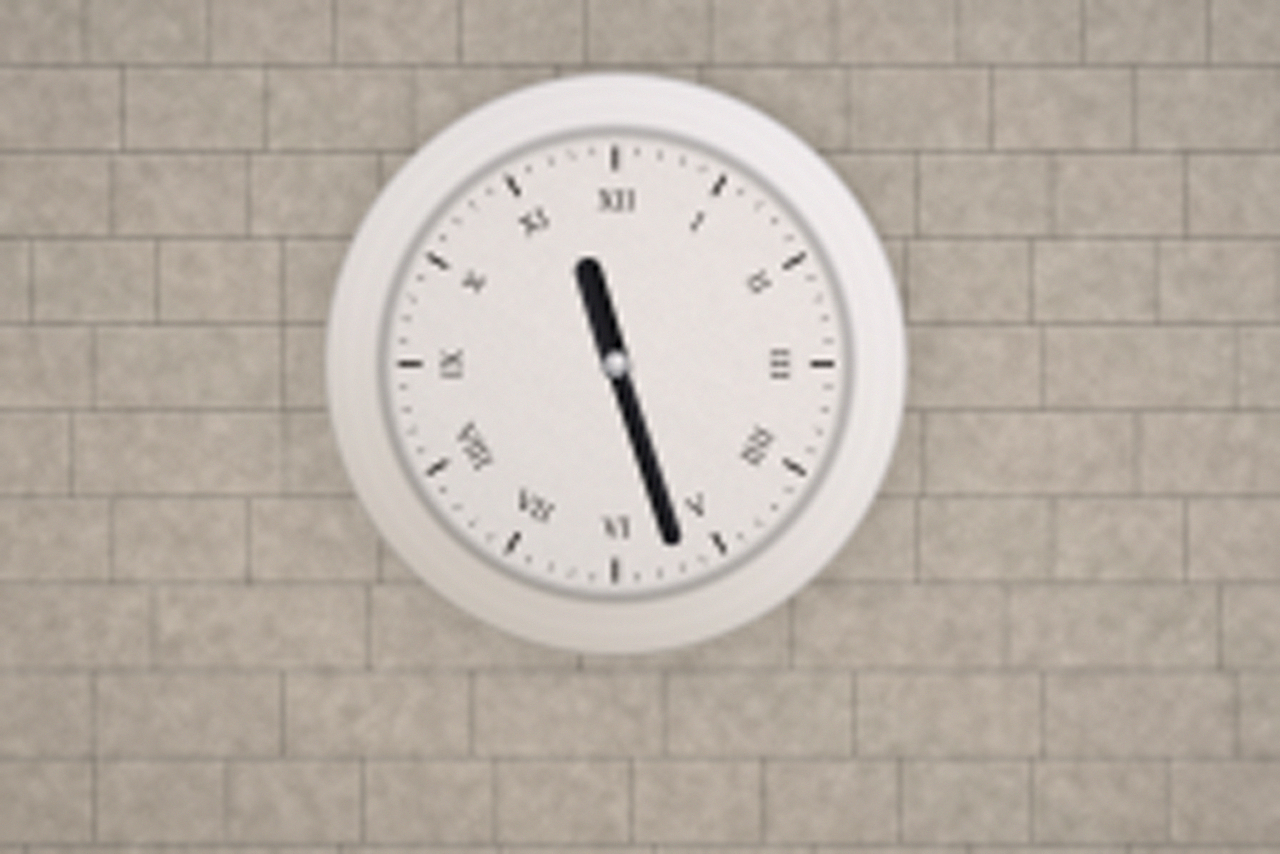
11h27
